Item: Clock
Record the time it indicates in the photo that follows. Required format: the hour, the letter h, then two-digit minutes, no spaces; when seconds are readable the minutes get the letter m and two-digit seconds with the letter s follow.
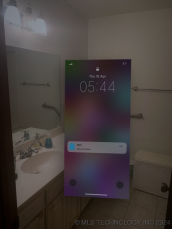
5h44
